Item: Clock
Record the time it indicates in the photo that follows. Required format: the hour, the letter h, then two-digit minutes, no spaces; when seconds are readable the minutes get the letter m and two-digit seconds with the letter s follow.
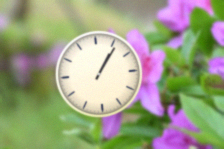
1h06
